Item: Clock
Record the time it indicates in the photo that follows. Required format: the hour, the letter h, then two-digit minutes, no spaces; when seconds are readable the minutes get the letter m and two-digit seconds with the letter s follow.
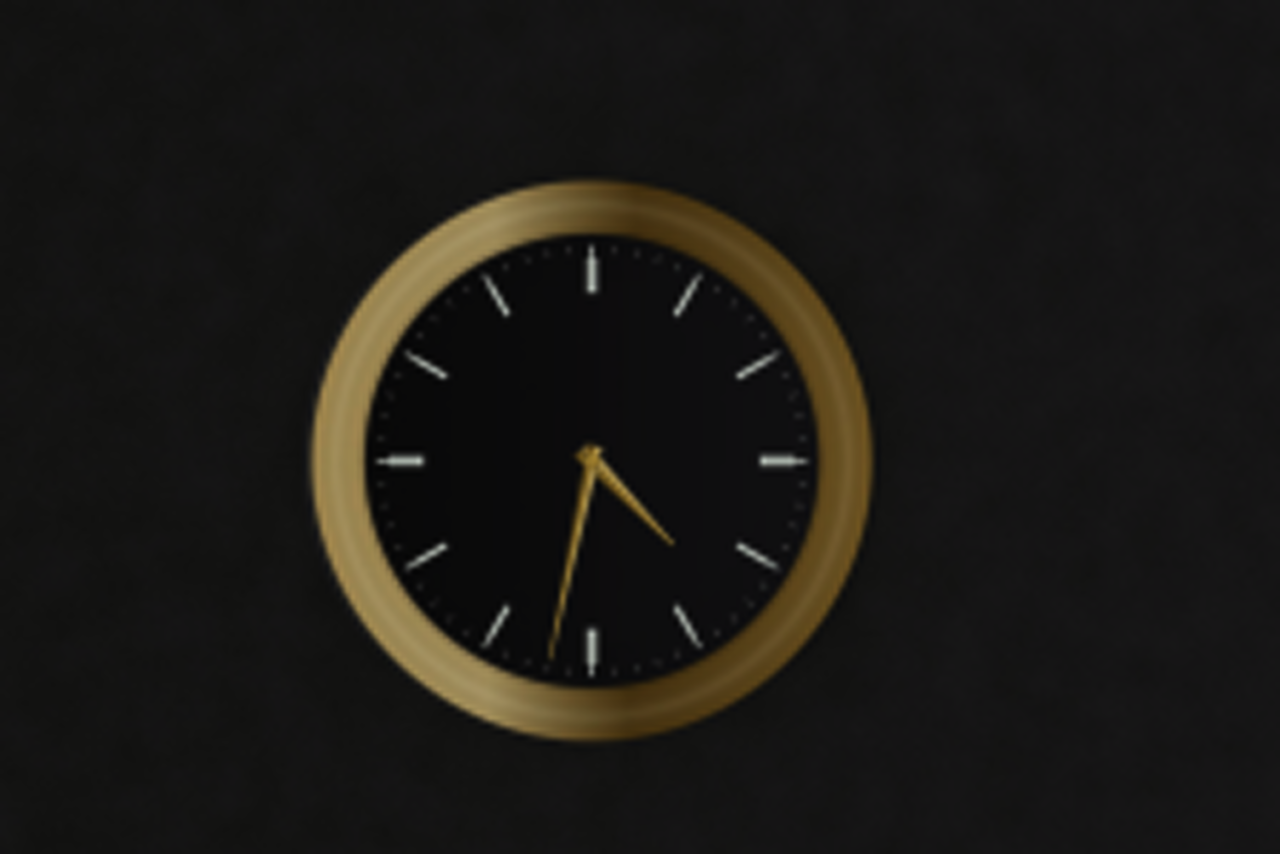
4h32
